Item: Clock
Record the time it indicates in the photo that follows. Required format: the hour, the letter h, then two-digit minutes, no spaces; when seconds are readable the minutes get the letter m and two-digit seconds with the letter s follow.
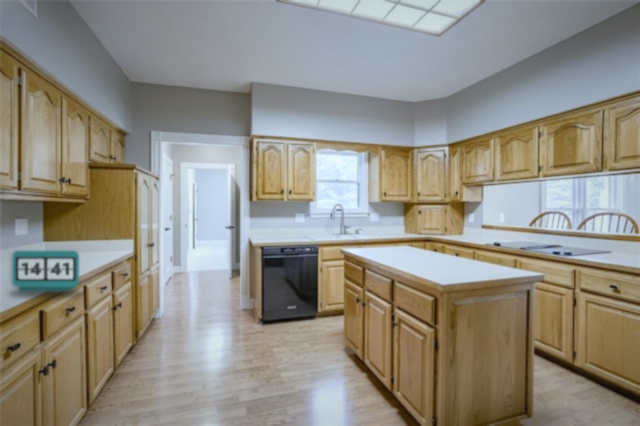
14h41
